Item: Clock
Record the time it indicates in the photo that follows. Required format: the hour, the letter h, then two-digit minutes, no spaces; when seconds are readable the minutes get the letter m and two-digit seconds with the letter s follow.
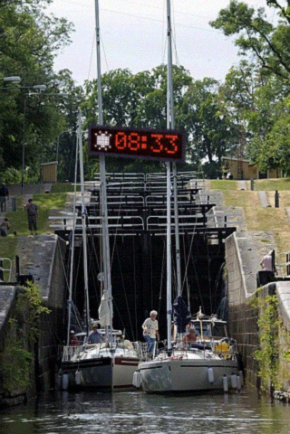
8h33
